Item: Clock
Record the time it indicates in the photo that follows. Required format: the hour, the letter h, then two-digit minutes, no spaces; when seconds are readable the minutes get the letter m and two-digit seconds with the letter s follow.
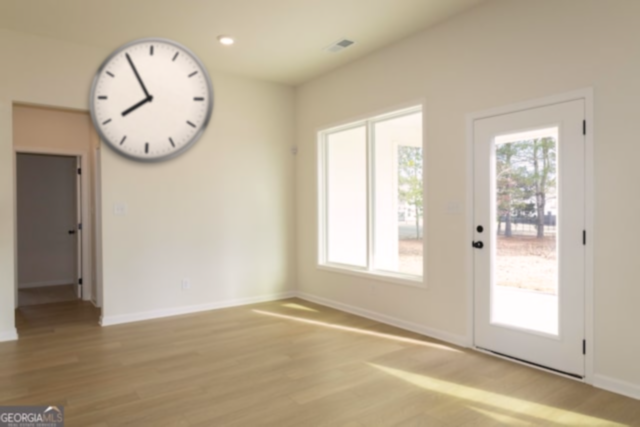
7h55
